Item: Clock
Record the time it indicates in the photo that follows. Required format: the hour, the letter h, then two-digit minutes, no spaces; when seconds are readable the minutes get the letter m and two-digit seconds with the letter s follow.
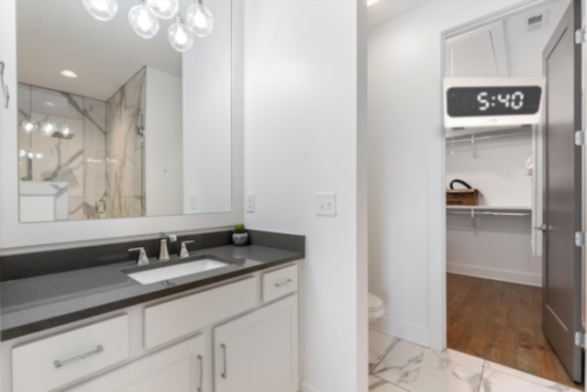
5h40
